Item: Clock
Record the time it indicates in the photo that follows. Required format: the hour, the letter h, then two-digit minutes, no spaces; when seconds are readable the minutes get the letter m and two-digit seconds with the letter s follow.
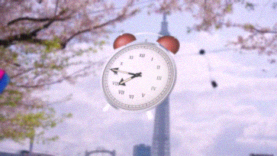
7h46
